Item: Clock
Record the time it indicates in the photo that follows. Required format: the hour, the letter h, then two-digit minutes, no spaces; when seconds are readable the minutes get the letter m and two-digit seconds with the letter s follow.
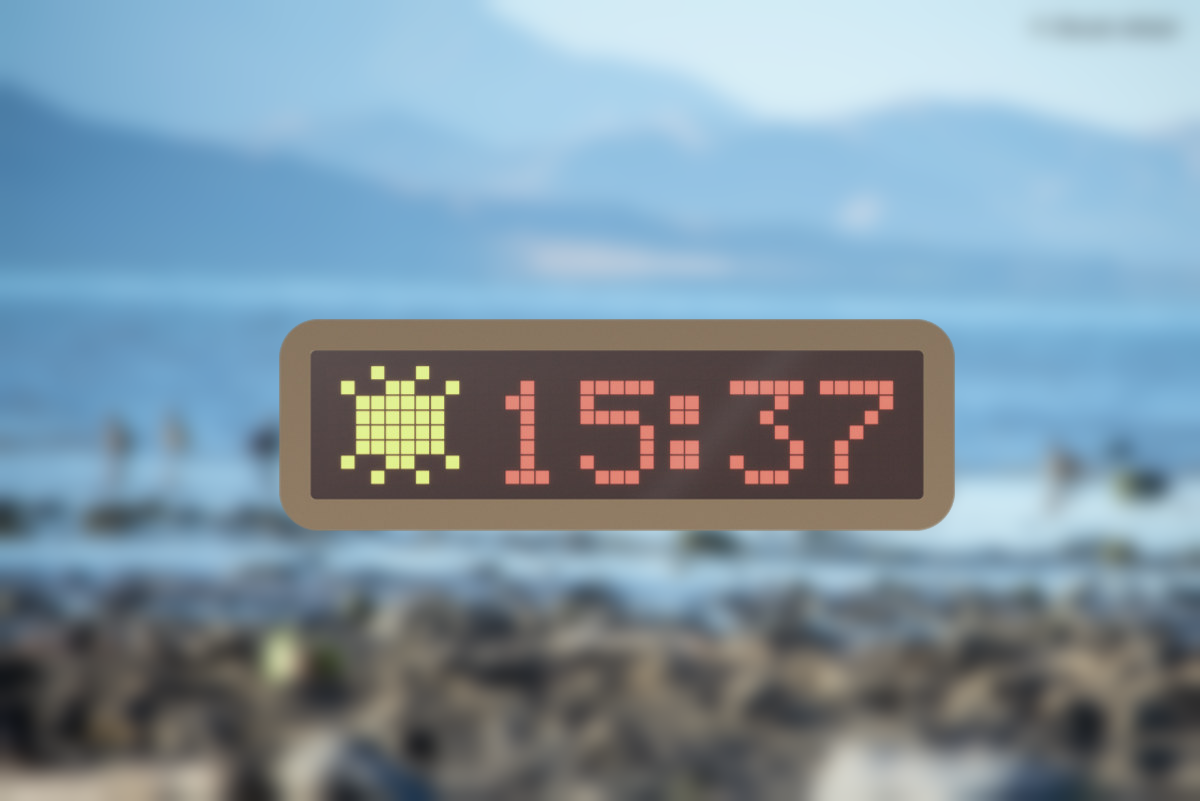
15h37
